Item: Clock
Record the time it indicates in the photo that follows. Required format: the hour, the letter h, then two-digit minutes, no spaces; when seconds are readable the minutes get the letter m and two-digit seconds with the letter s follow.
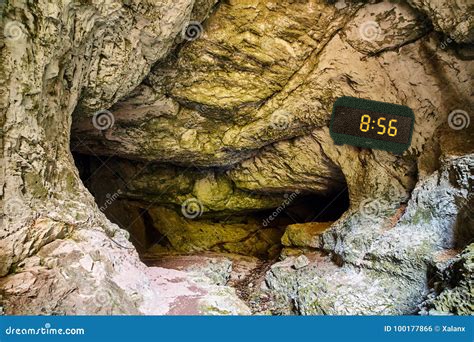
8h56
